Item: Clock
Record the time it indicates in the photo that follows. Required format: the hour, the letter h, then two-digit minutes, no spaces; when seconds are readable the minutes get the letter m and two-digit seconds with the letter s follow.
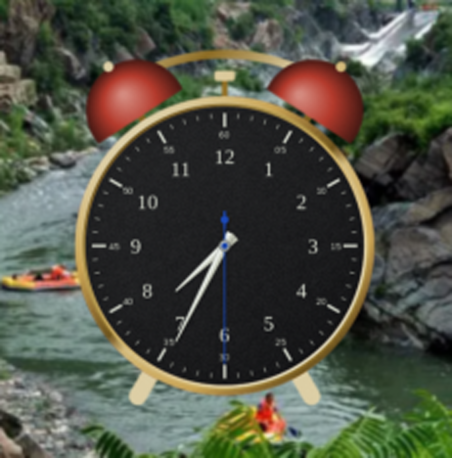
7h34m30s
